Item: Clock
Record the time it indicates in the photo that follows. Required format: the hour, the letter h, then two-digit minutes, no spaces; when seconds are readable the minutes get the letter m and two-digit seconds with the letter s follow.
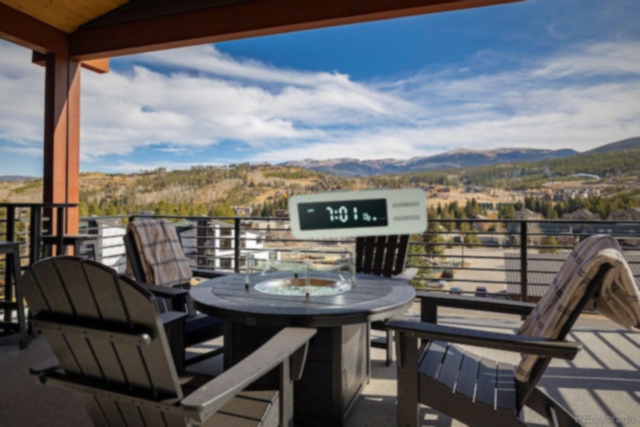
7h01
